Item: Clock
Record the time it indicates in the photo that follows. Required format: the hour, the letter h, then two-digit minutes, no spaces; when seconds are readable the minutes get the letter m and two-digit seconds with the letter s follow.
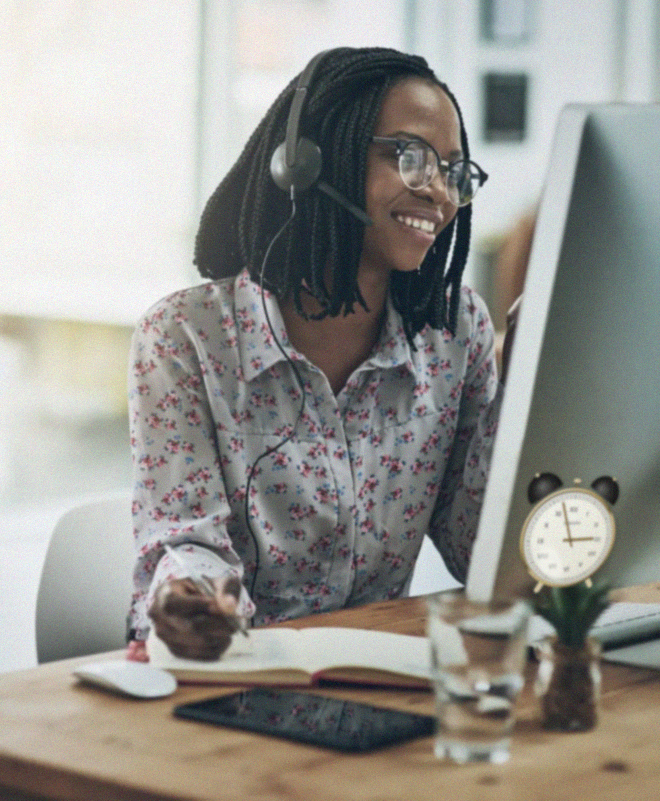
2h57
